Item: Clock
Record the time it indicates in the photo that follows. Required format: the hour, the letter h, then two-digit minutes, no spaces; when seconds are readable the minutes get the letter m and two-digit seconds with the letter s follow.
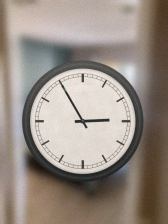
2h55
